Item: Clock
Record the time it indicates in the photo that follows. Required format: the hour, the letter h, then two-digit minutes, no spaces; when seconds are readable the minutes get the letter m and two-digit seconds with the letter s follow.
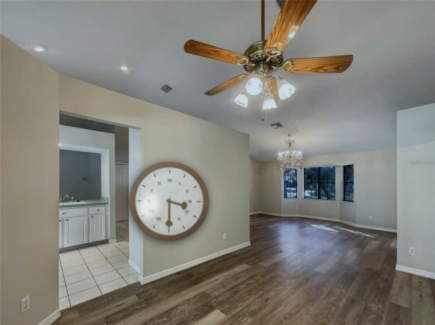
3h30
